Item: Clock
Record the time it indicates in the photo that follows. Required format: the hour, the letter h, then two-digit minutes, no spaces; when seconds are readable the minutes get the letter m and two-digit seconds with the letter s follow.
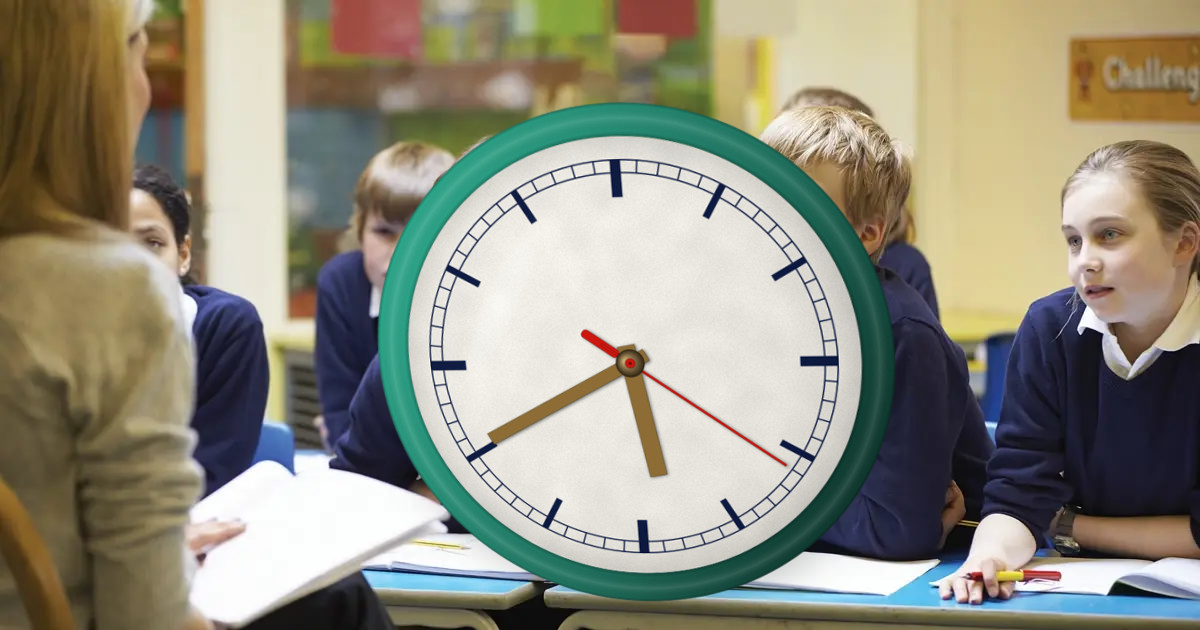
5h40m21s
